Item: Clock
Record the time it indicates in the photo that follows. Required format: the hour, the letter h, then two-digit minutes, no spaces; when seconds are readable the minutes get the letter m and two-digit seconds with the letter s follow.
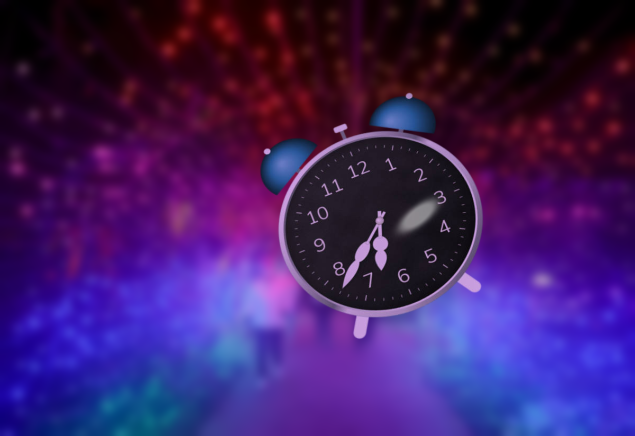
6h38
